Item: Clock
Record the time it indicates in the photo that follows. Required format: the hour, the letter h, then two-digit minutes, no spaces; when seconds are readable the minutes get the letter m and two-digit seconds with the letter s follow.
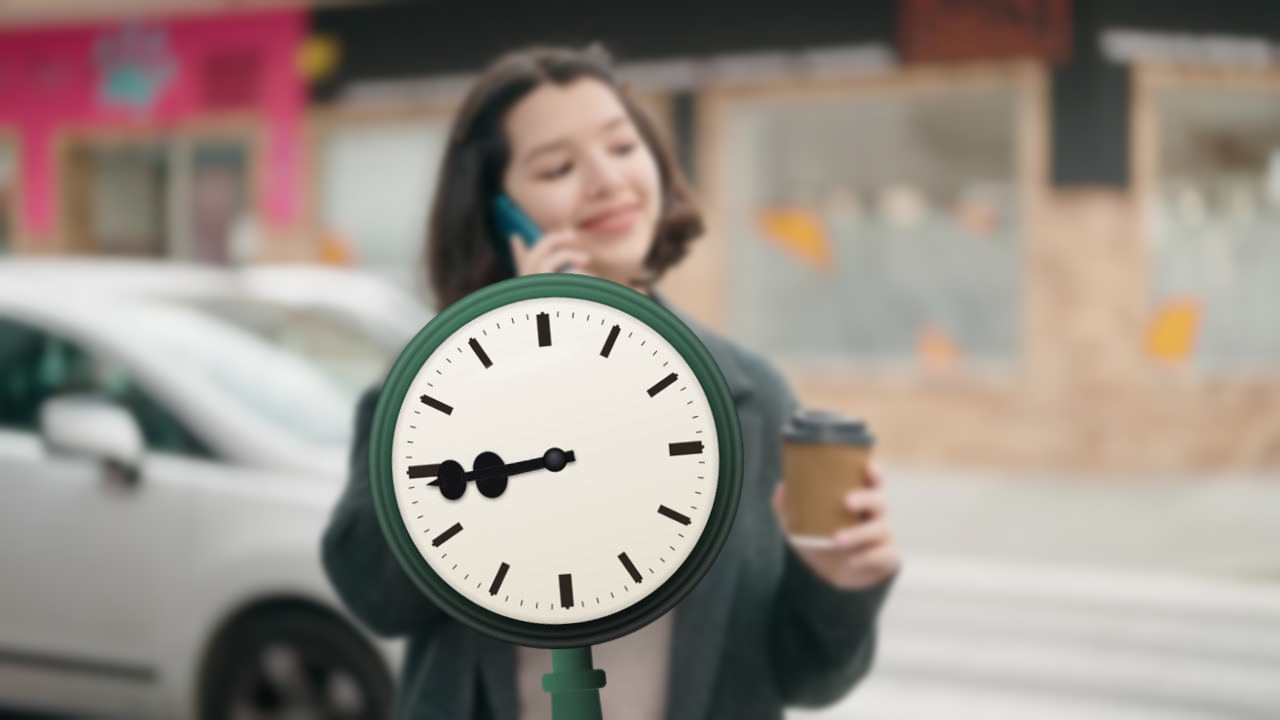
8h44
